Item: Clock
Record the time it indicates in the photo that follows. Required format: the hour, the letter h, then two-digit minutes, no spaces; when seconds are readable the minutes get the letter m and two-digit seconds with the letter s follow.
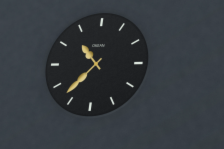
10h37
